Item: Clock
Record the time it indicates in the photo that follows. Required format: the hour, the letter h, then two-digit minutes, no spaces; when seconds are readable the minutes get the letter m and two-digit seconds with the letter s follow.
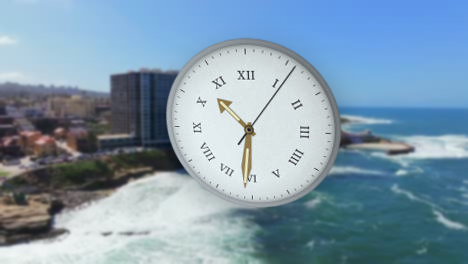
10h31m06s
